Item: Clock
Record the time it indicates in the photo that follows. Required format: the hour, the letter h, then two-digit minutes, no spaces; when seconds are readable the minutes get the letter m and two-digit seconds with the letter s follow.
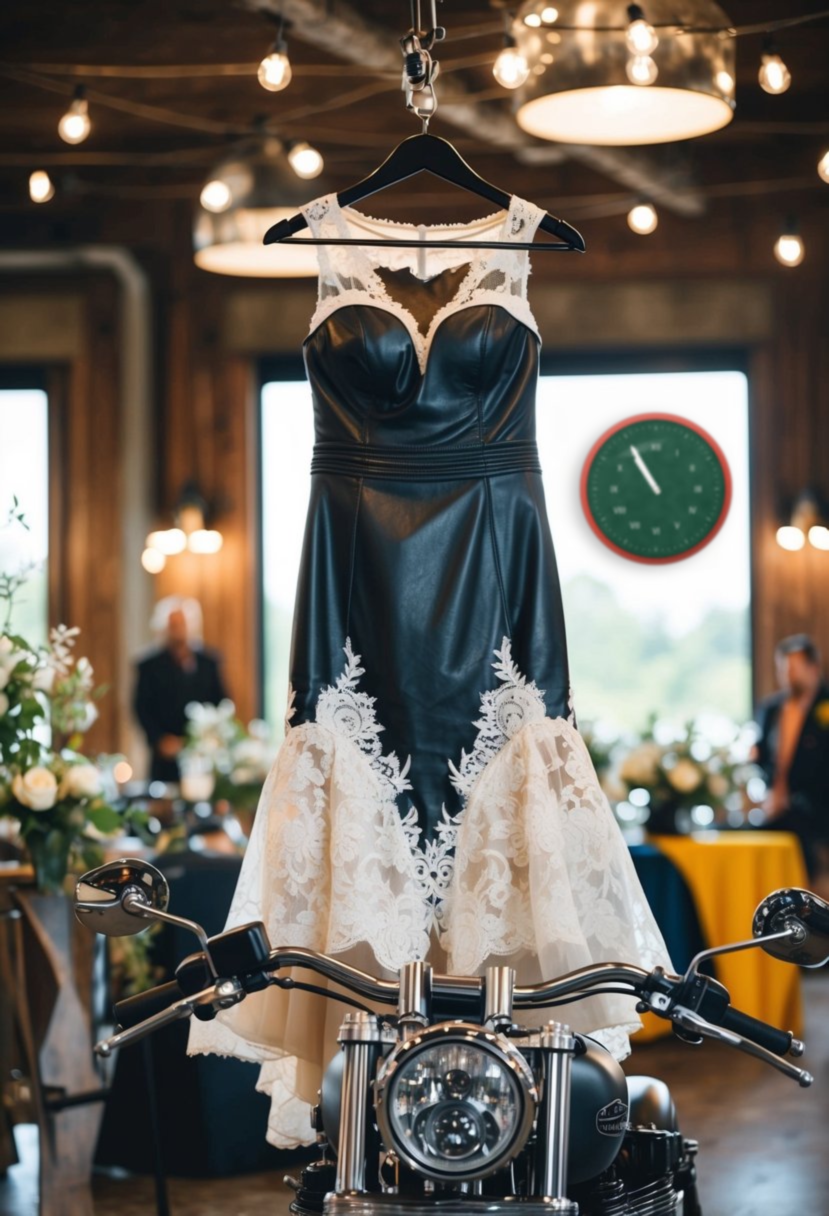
10h55
